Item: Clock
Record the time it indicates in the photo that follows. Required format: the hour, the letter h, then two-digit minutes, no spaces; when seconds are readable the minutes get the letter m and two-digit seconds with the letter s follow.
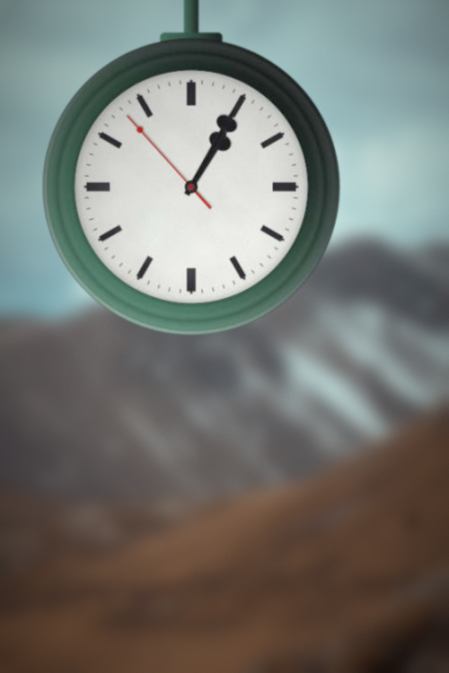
1h04m53s
